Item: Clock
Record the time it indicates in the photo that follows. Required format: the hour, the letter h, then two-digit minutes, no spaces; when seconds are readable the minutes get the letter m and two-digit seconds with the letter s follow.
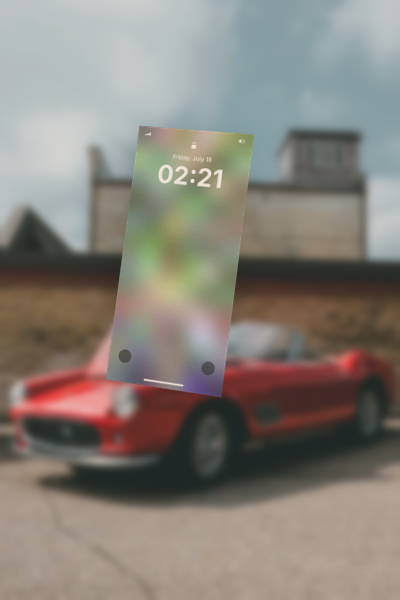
2h21
